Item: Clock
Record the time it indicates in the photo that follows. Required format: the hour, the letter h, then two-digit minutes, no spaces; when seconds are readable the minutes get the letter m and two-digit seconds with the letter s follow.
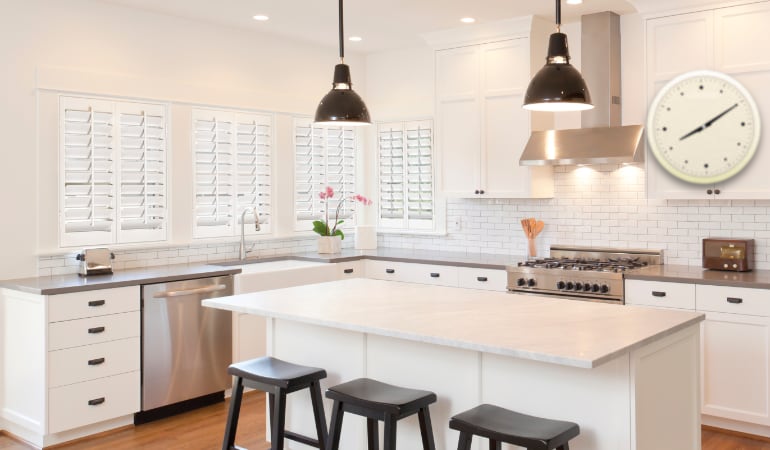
8h10
